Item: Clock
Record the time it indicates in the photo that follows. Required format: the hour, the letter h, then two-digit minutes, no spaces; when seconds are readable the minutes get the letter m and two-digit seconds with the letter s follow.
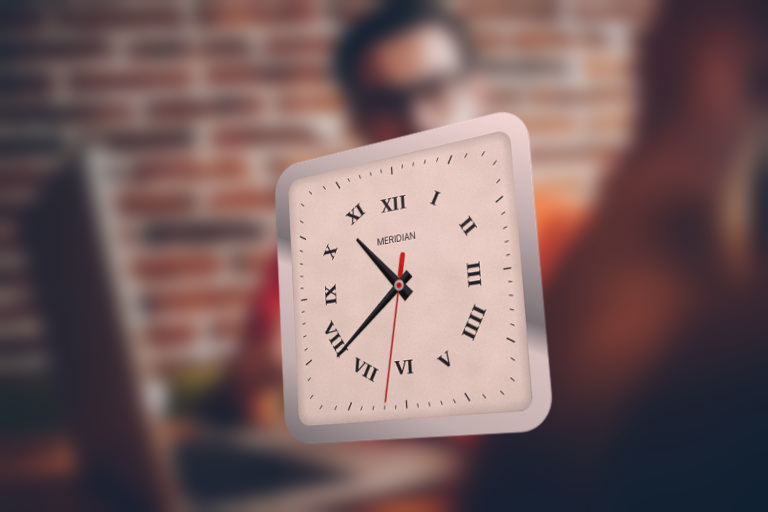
10h38m32s
